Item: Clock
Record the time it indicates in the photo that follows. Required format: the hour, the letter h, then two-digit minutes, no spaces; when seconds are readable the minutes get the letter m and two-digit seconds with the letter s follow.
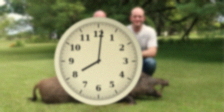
8h01
